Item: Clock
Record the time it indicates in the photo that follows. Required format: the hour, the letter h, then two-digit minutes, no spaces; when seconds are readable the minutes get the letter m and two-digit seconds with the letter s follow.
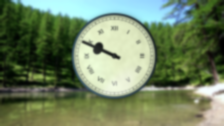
9h49
